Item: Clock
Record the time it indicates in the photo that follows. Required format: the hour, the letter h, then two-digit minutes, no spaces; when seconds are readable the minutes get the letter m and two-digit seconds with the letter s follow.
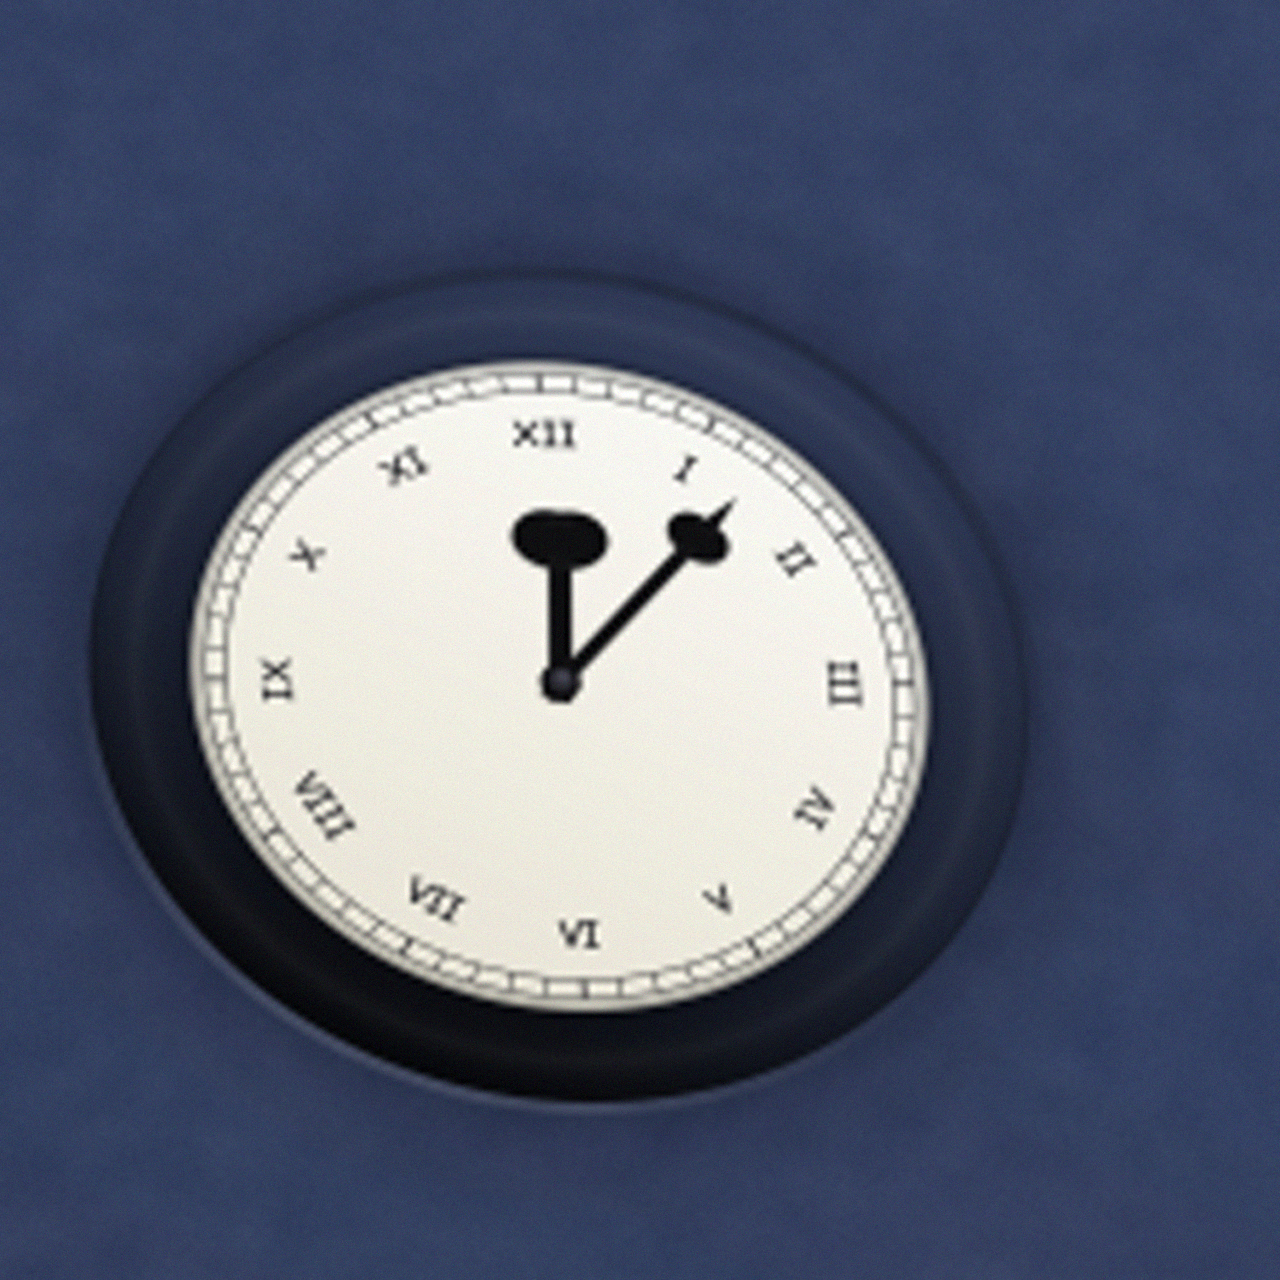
12h07
